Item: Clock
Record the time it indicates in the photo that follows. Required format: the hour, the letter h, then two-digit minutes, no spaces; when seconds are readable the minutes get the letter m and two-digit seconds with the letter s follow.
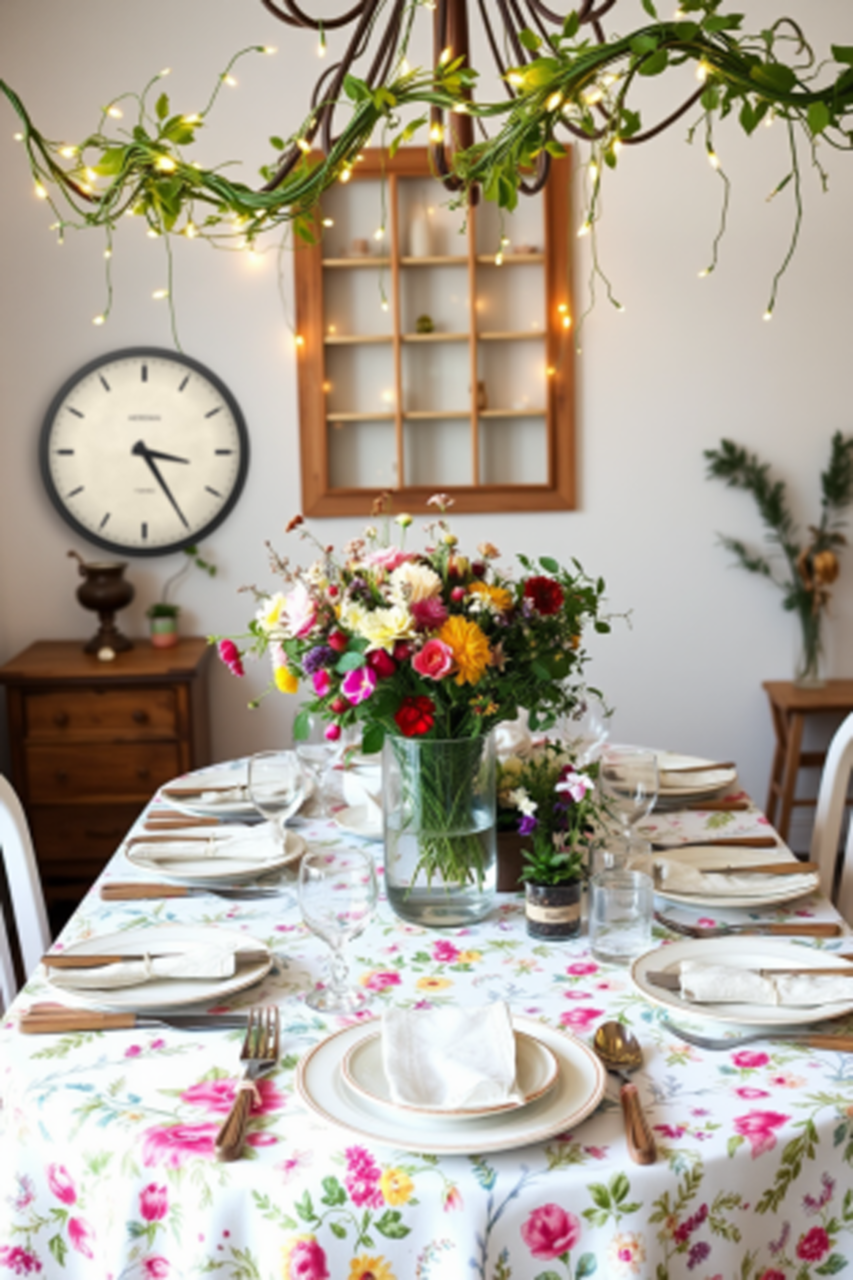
3h25
